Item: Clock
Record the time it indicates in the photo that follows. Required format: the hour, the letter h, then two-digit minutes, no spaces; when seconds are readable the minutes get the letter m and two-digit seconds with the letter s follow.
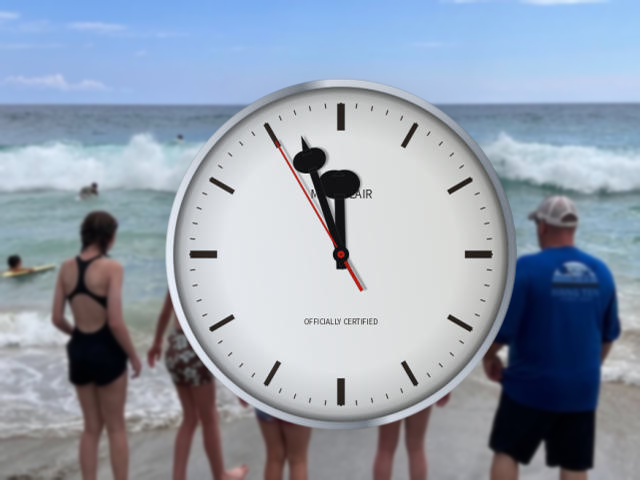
11h56m55s
